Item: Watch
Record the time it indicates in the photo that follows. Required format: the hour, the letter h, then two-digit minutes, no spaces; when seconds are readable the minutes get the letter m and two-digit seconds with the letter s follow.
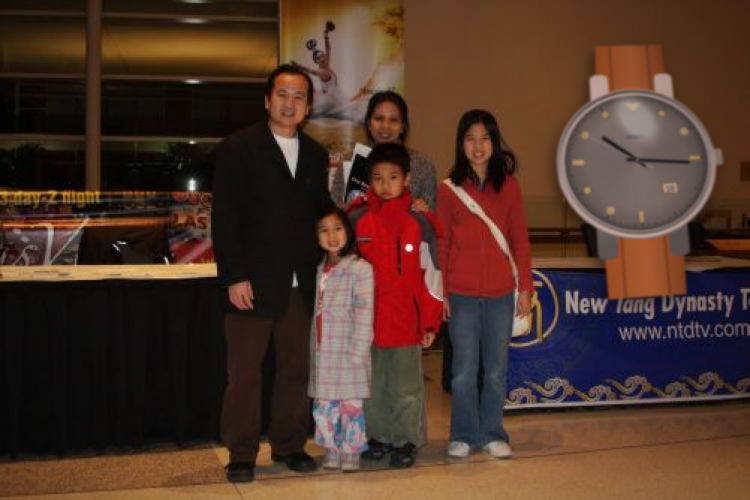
10h15m50s
